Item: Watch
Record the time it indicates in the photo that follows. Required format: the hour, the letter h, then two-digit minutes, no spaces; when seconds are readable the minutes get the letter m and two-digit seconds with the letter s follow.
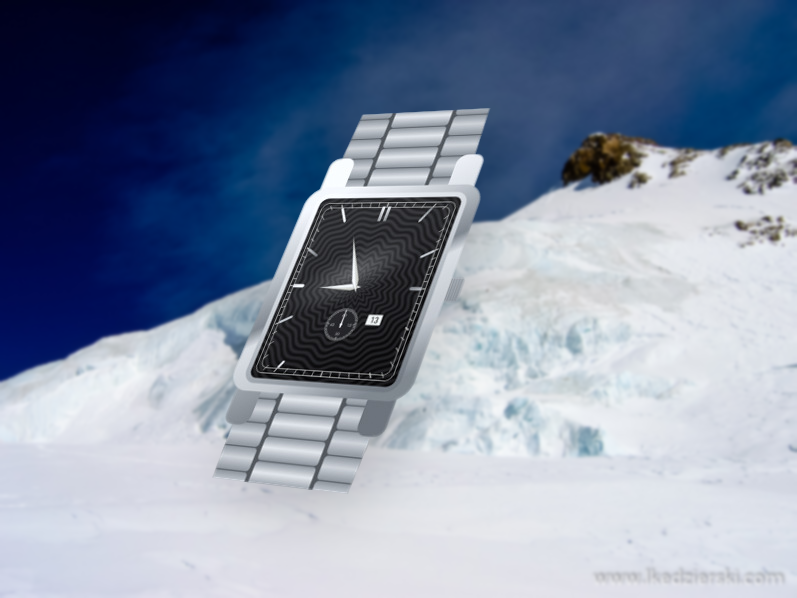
8h56
